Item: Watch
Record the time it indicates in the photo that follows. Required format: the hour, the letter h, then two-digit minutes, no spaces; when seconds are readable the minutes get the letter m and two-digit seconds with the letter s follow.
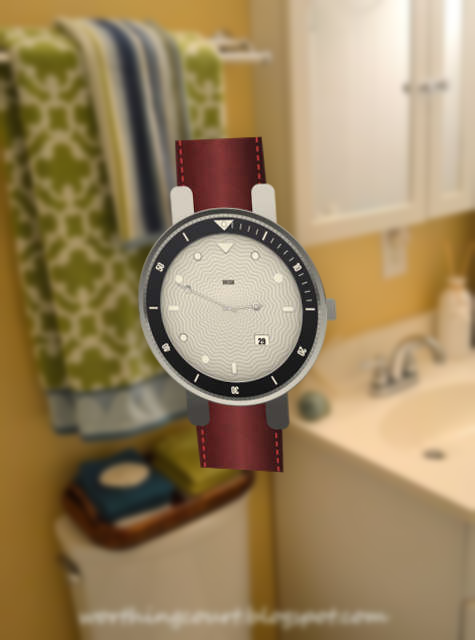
2h49
